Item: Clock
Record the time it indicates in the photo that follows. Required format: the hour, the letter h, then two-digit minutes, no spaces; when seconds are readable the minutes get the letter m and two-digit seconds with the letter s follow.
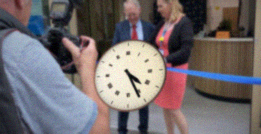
4h26
